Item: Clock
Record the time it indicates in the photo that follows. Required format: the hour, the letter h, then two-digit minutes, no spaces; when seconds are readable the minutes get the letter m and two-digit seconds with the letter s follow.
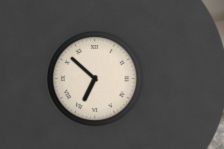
6h52
